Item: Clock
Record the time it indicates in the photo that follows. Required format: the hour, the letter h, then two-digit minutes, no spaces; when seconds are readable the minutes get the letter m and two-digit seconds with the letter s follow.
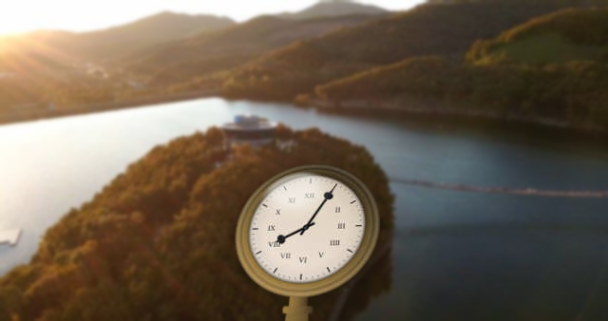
8h05
